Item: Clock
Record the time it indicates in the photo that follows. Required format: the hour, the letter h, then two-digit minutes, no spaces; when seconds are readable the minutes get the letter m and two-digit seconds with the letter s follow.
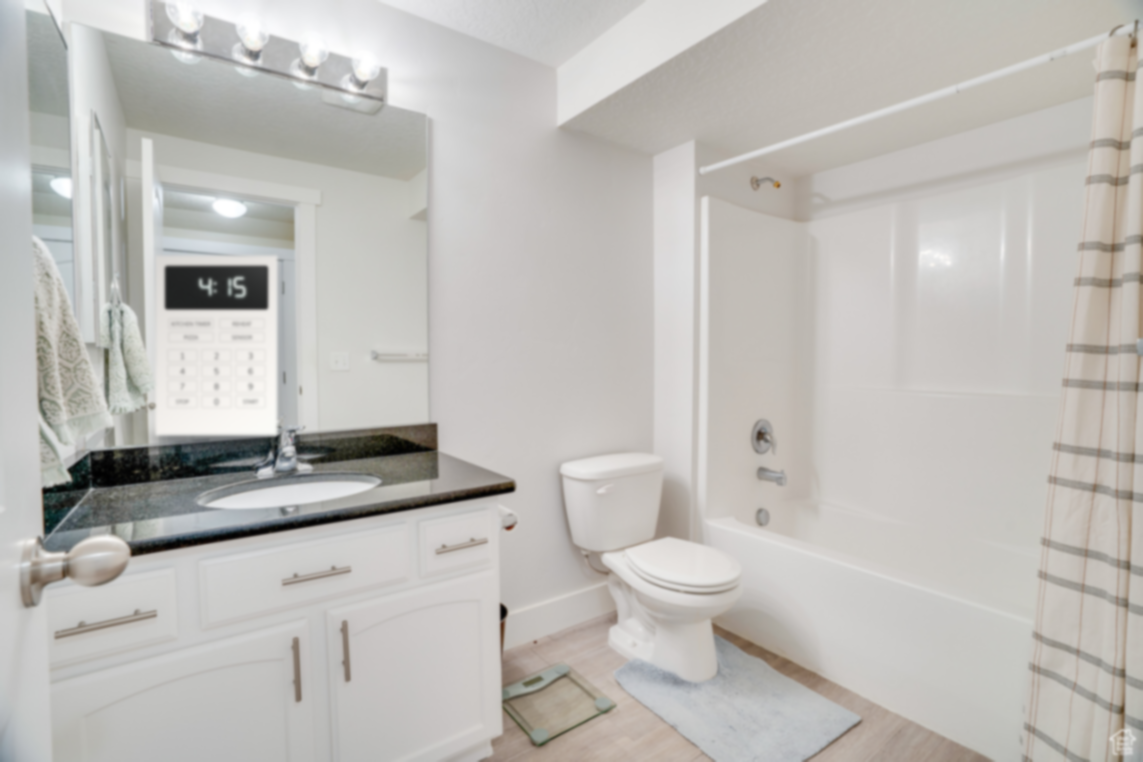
4h15
